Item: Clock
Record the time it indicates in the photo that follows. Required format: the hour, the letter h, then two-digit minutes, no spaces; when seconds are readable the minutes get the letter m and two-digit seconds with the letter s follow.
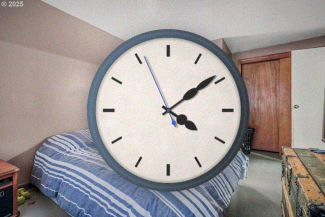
4h08m56s
